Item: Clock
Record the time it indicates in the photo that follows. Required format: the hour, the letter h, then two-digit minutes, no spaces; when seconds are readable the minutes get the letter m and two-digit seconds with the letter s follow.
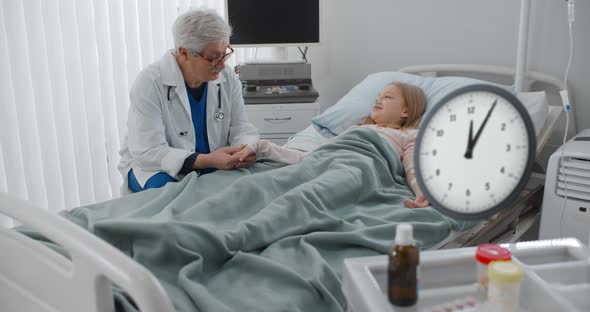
12h05
